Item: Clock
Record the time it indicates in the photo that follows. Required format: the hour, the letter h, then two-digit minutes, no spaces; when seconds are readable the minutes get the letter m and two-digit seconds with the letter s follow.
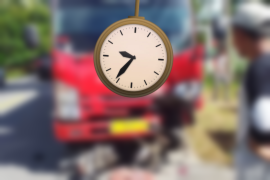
9h36
